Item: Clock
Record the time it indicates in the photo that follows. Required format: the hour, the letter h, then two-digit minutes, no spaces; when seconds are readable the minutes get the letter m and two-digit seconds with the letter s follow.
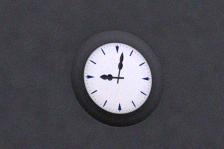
9h02
